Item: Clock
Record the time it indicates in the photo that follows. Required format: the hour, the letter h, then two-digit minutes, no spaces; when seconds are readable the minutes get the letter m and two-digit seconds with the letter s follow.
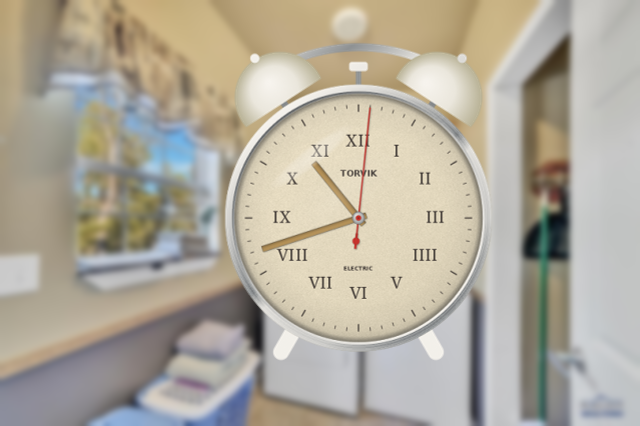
10h42m01s
